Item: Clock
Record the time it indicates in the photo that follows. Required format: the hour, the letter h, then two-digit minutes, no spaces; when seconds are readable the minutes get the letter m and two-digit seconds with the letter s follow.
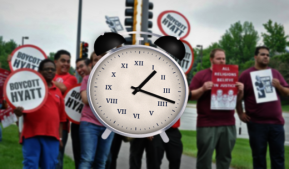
1h18
